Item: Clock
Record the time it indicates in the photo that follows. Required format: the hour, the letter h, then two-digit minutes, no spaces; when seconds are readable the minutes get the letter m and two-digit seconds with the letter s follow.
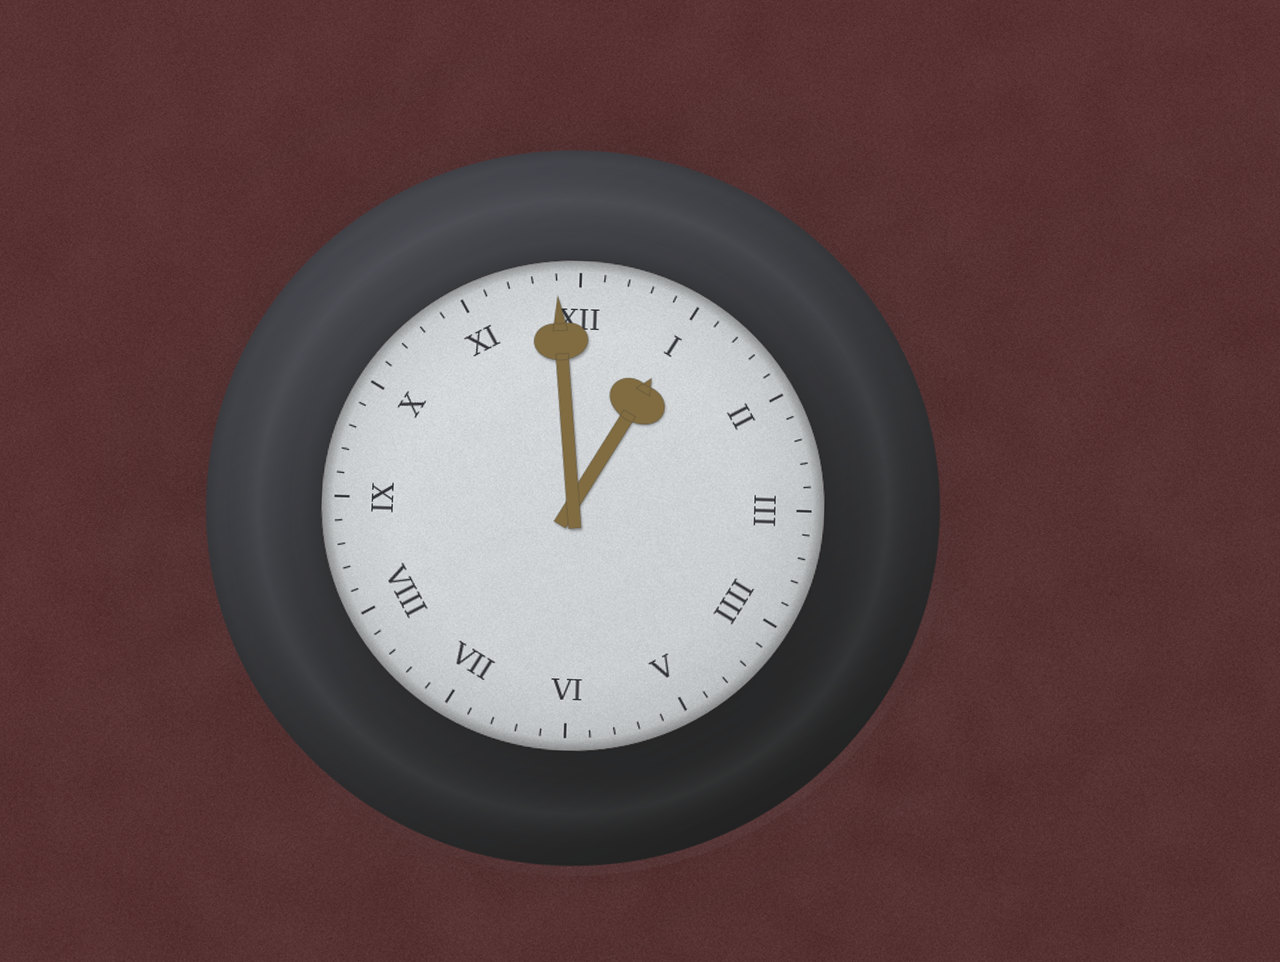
12h59
